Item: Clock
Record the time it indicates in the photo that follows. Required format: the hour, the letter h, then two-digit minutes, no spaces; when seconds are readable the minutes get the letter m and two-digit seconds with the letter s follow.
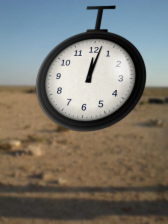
12h02
